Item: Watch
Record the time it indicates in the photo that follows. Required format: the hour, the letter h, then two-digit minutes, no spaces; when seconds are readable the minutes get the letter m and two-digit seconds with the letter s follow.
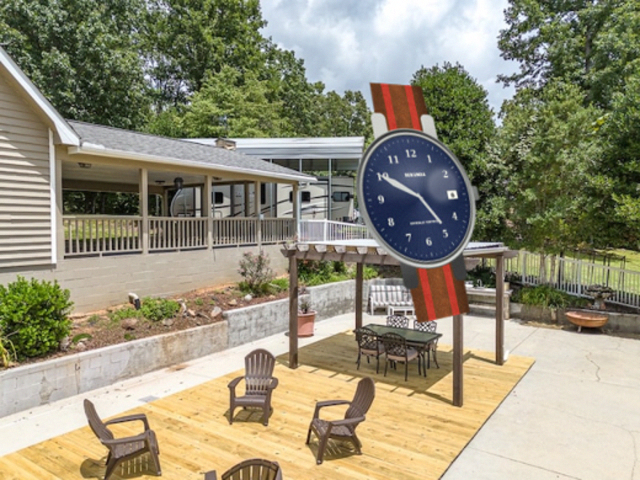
4h50
